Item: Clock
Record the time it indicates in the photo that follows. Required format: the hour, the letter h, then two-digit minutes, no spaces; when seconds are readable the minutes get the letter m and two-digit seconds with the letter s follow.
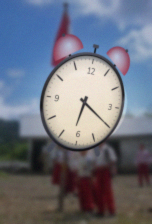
6h20
